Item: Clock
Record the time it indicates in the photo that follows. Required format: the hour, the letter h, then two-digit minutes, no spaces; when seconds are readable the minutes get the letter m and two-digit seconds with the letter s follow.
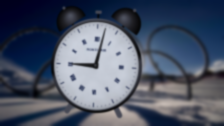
9h02
